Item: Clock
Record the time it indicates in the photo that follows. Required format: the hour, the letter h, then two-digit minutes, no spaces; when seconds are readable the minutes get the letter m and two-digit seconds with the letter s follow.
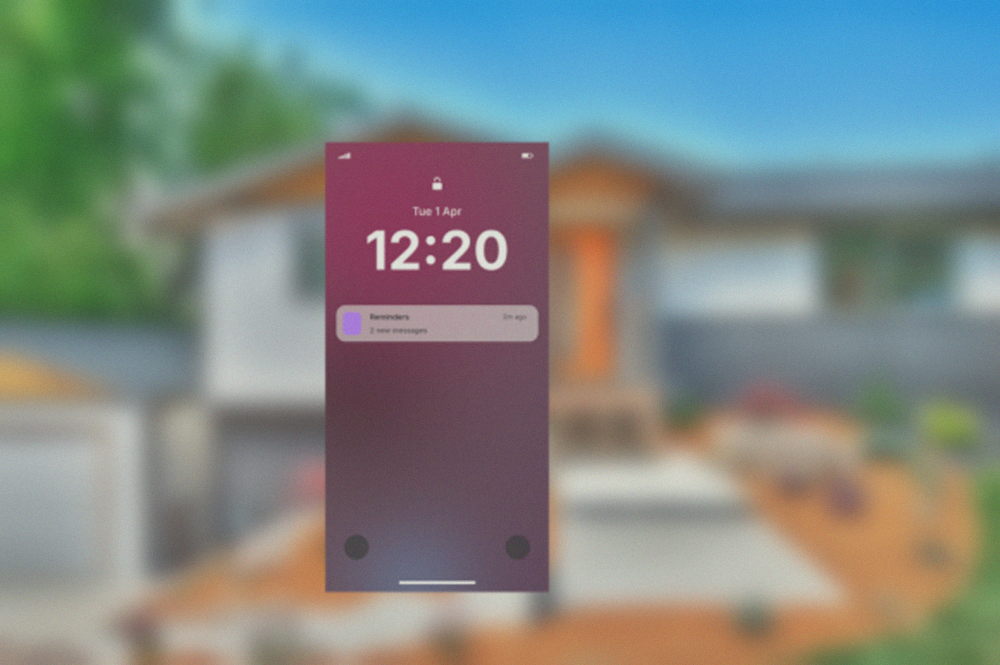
12h20
